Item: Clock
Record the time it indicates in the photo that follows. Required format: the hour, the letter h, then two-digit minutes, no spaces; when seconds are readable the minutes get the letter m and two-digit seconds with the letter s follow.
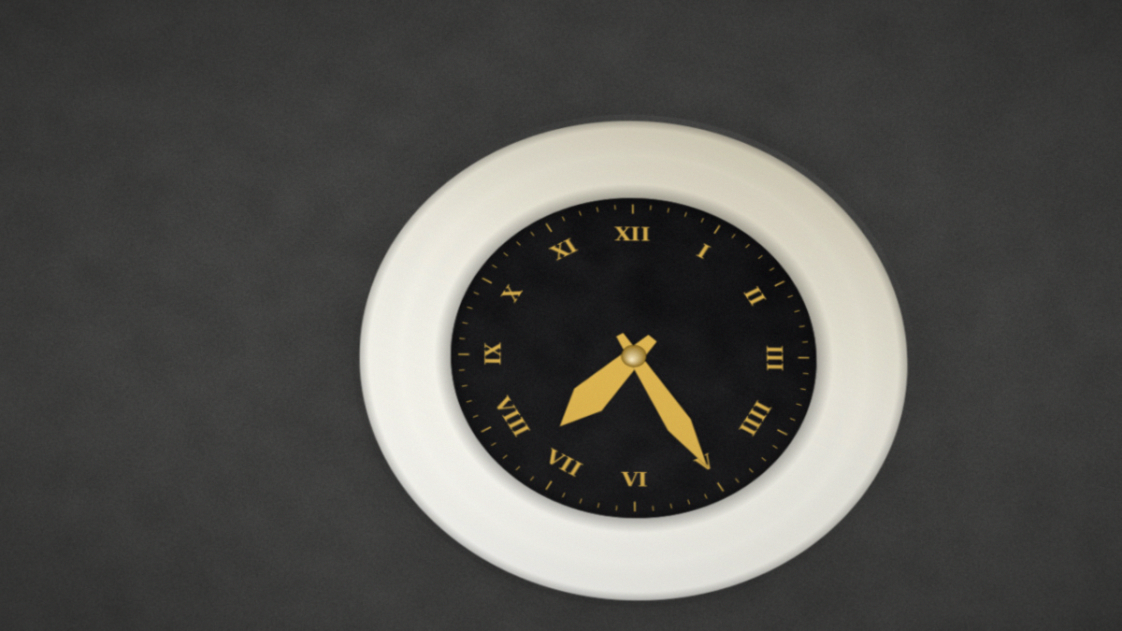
7h25
